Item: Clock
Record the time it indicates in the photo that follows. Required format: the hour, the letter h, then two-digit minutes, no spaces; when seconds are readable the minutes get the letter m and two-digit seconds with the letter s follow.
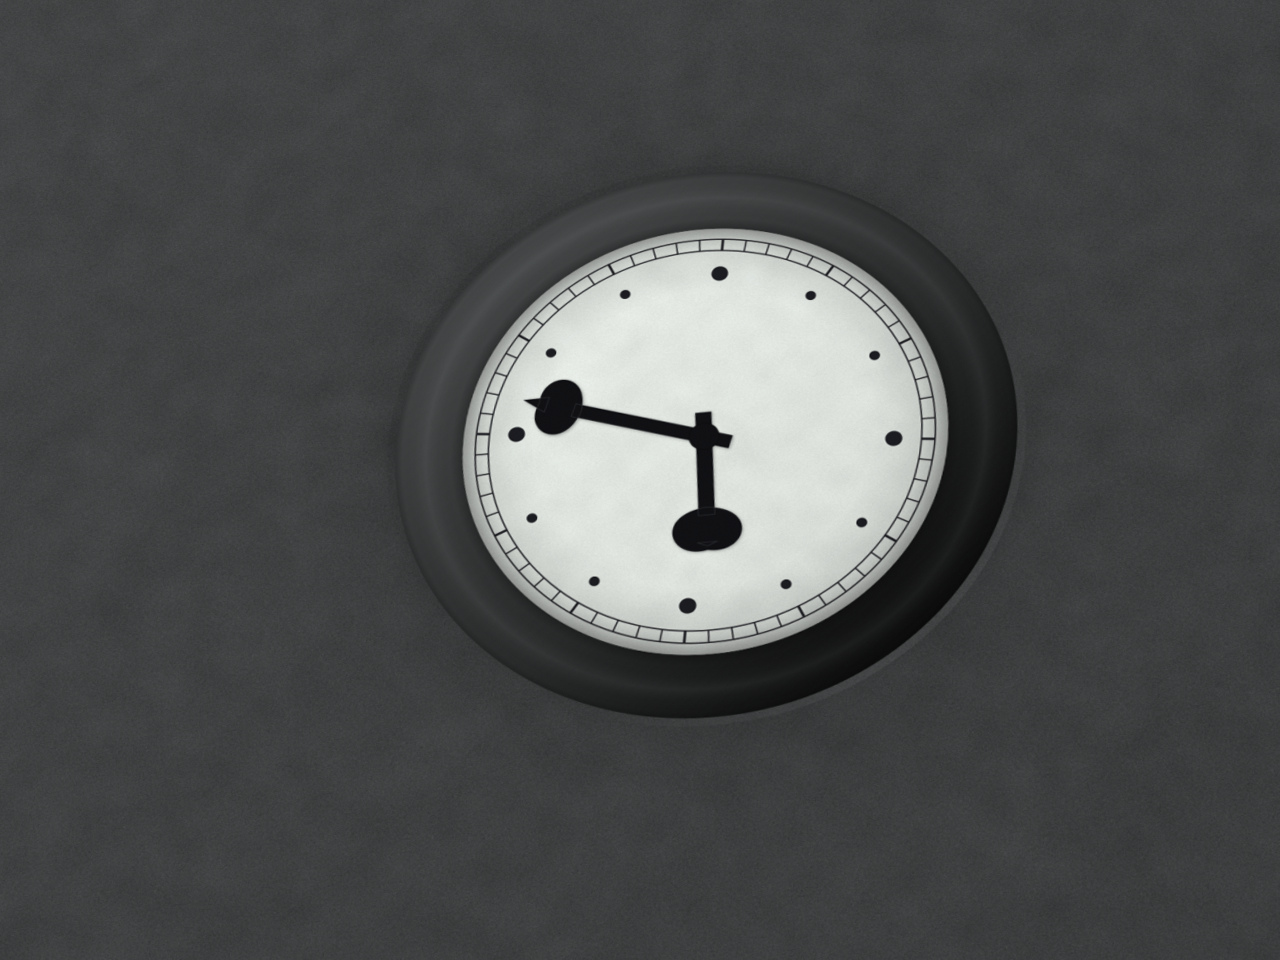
5h47
